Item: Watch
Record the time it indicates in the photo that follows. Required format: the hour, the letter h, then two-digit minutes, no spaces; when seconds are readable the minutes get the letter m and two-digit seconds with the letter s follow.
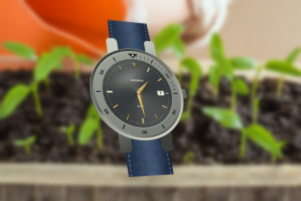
1h29
